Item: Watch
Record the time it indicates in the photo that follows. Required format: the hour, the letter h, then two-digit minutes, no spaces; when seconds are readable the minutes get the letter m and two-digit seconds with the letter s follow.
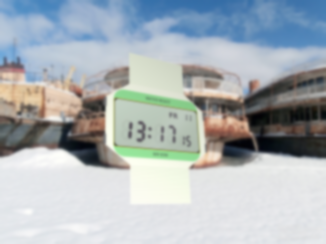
13h17
